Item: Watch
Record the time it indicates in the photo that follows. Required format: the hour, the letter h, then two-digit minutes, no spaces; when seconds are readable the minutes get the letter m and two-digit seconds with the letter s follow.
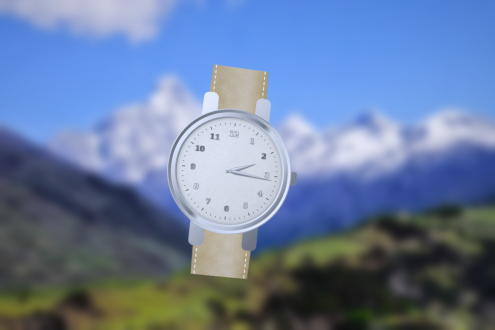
2h16
